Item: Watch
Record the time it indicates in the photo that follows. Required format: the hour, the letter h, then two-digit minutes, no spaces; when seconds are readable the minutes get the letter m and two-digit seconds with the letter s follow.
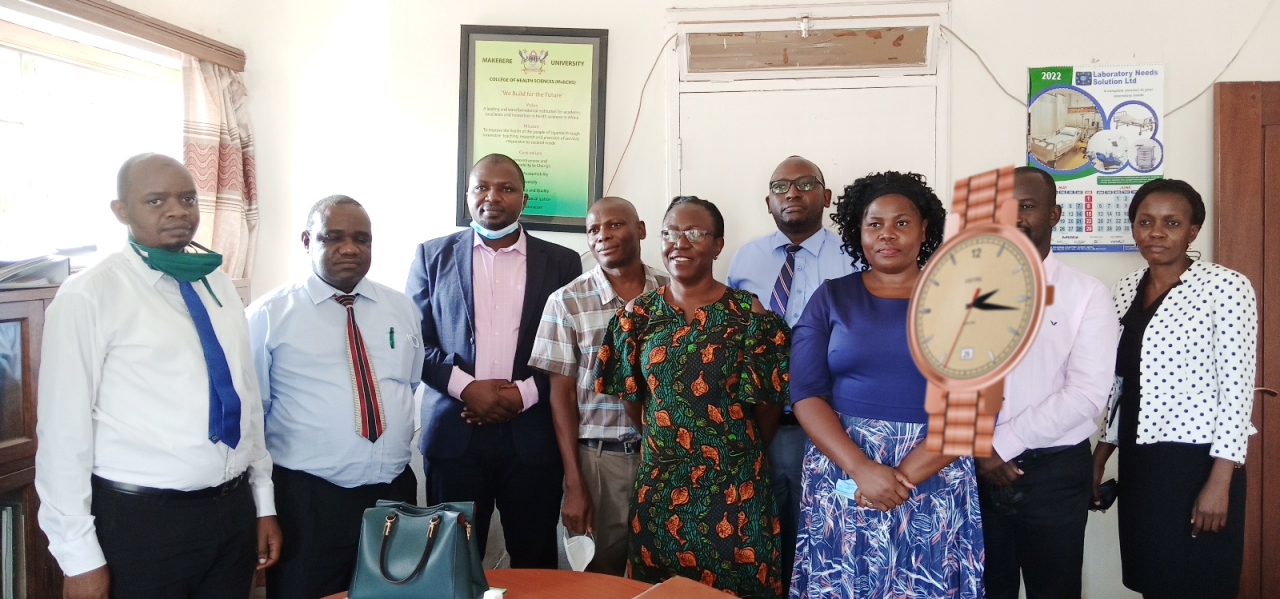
2h16m34s
